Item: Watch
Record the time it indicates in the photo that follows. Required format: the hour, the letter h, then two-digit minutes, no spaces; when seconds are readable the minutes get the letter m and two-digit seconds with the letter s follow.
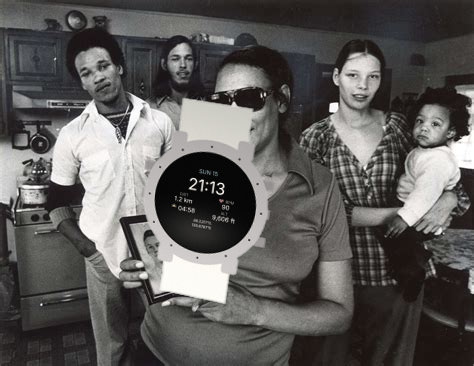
21h13
